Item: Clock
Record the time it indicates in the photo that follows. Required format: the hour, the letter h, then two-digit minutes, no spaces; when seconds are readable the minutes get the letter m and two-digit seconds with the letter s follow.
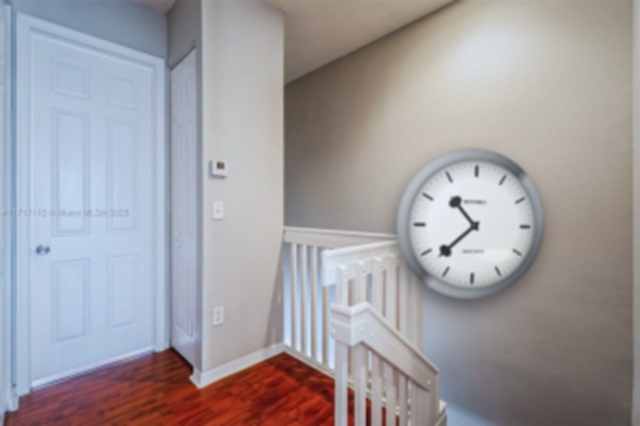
10h38
